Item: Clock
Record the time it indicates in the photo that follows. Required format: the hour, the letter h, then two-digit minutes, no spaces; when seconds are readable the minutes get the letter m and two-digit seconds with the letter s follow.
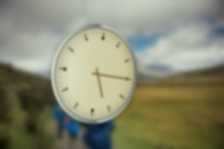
5h15
